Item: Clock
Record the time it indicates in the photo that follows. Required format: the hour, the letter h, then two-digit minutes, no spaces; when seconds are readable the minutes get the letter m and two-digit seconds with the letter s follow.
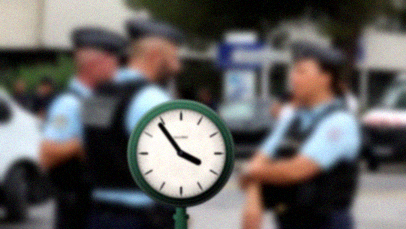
3h54
